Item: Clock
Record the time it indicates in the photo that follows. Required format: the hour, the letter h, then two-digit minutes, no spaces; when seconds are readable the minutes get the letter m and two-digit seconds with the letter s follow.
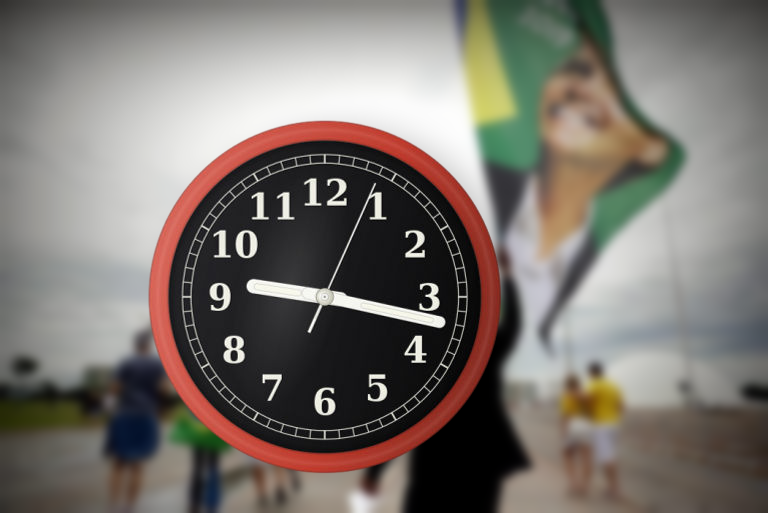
9h17m04s
